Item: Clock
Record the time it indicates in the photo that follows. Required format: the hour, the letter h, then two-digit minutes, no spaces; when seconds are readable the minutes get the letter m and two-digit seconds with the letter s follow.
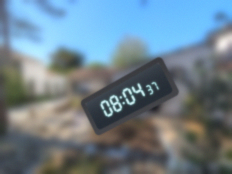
8h04m37s
